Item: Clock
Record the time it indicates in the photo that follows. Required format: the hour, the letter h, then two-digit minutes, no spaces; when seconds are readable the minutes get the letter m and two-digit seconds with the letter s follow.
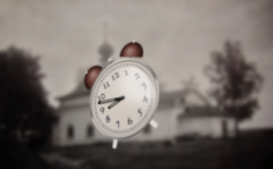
8h48
